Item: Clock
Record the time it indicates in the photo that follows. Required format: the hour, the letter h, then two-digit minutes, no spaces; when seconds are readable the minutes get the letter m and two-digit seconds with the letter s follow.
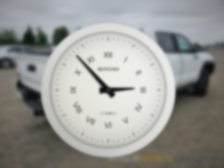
2h53
